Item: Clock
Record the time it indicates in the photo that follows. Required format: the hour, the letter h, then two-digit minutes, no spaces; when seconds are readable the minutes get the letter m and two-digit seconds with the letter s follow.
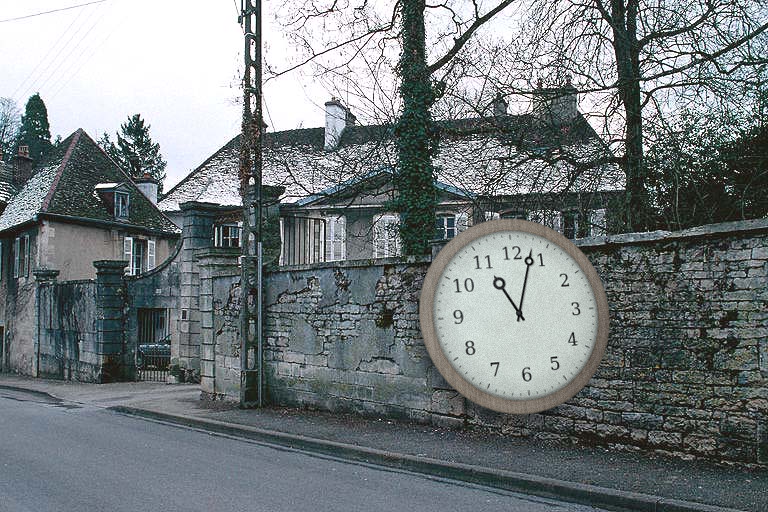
11h03
